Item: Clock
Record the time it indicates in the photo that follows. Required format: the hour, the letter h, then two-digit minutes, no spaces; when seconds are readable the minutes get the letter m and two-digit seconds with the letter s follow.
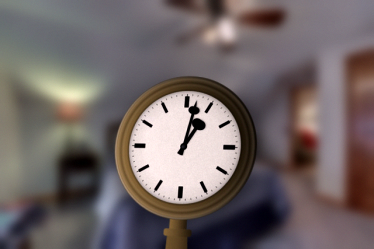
1h02
